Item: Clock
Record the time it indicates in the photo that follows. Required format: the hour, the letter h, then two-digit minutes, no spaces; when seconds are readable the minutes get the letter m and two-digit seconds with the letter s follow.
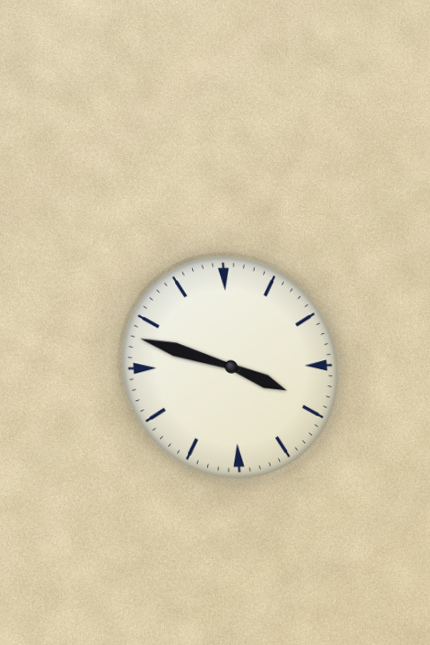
3h48
